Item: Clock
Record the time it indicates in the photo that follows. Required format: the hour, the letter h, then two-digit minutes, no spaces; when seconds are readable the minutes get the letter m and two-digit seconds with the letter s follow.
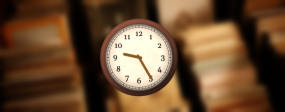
9h25
